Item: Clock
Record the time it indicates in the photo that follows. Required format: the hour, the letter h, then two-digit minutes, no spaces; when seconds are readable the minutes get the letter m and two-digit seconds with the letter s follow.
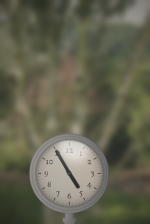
4h55
